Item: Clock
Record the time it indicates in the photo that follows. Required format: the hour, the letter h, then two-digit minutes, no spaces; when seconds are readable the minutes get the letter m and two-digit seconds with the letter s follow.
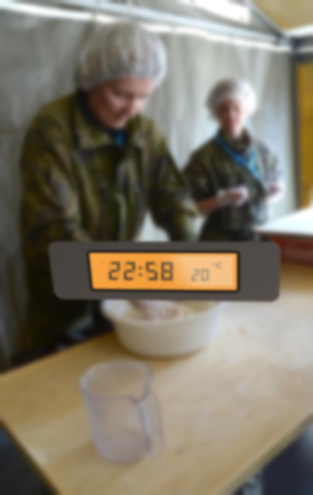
22h58
